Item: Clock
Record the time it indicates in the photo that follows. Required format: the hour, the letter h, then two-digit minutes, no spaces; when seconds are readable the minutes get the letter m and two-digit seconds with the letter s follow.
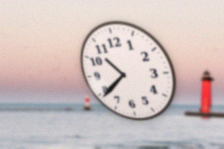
10h39
